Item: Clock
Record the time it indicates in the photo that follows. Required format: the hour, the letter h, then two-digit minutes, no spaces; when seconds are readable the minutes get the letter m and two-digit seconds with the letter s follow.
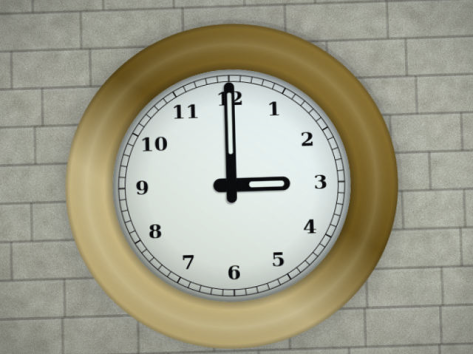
3h00
